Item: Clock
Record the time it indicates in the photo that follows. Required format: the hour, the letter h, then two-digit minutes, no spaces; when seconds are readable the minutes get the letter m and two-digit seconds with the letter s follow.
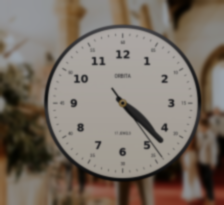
4h22m24s
